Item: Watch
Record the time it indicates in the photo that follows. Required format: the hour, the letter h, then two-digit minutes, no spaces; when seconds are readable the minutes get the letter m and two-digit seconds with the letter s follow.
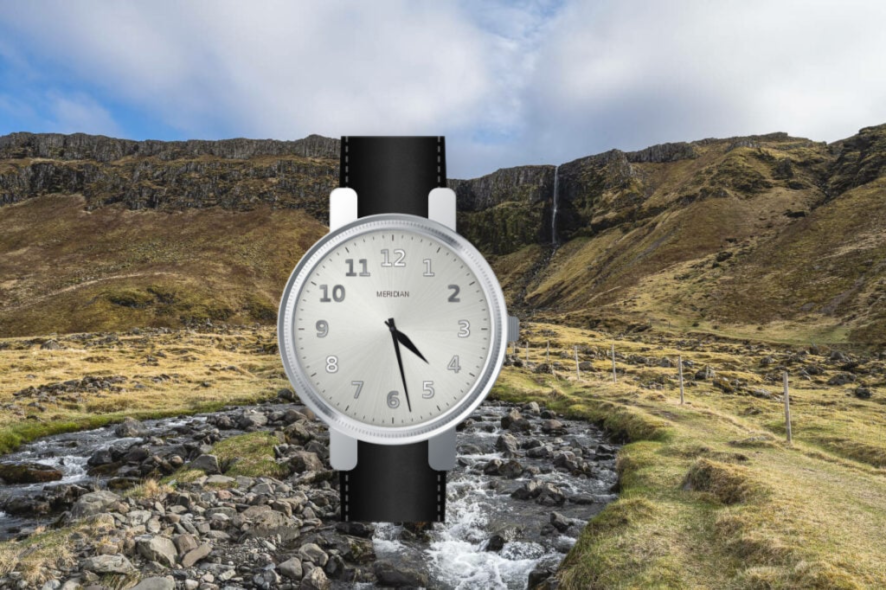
4h28
